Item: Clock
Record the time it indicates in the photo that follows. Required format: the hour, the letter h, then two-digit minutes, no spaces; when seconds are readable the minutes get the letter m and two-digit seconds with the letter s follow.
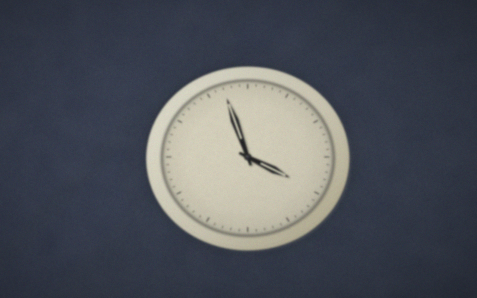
3h57
